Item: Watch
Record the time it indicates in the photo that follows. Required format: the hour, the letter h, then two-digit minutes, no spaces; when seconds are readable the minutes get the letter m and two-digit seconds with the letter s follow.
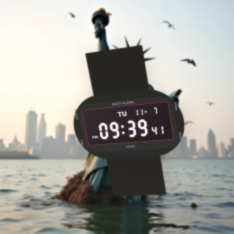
9h39m41s
